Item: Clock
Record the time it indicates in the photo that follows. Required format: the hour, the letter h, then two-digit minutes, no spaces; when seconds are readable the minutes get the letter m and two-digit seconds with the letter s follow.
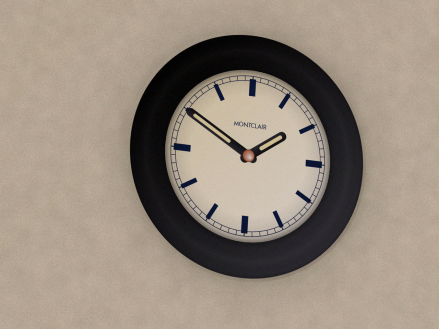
1h50
